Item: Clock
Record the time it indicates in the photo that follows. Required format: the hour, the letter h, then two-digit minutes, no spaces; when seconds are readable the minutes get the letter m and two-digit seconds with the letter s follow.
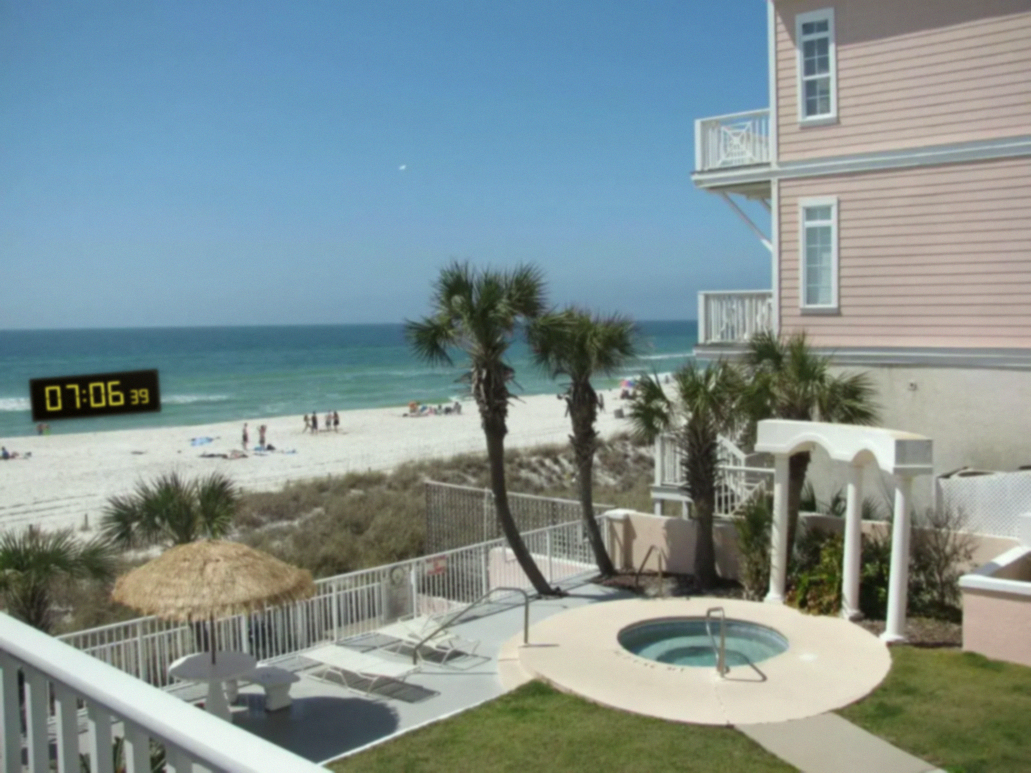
7h06m39s
